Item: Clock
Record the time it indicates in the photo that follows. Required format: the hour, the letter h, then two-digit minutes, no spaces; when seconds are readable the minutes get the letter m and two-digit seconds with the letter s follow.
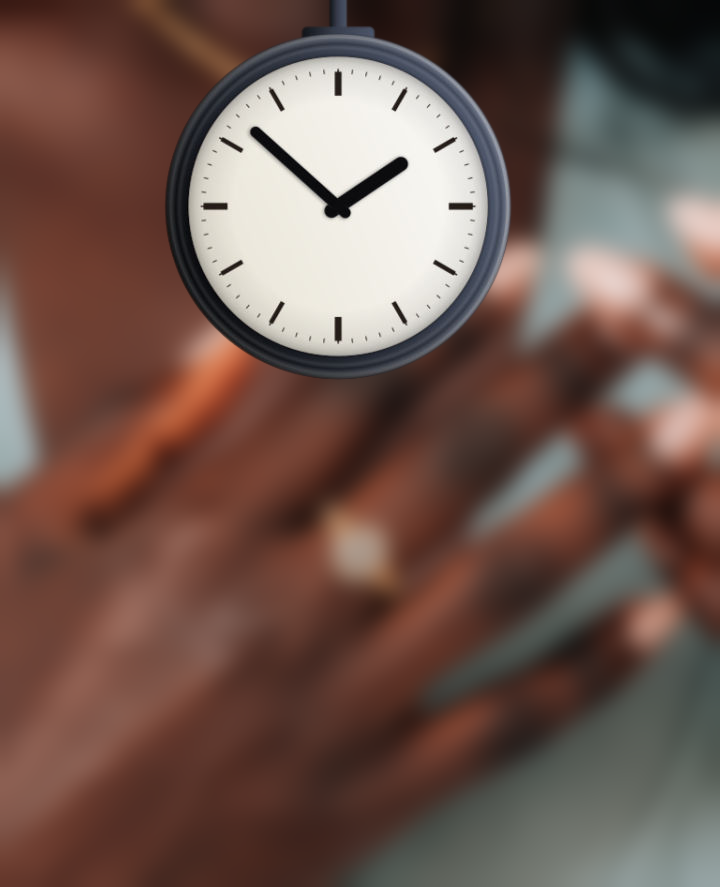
1h52
